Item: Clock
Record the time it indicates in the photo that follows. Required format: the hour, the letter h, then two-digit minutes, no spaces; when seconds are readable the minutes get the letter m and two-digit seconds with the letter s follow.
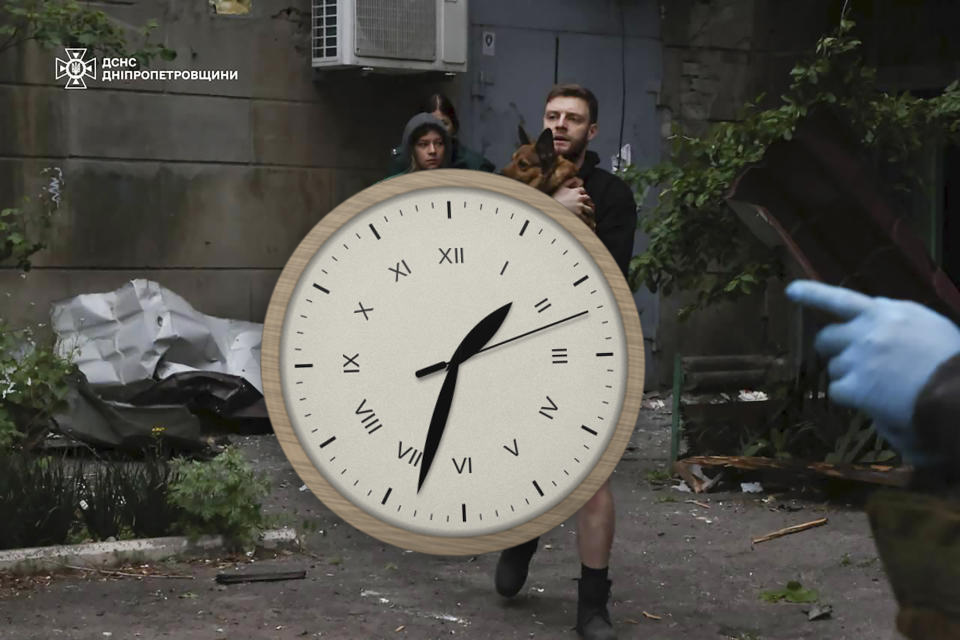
1h33m12s
